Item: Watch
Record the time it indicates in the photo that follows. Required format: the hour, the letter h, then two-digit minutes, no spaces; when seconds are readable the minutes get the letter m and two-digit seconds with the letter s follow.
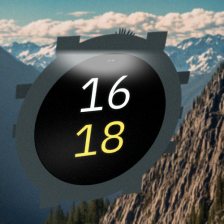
16h18
